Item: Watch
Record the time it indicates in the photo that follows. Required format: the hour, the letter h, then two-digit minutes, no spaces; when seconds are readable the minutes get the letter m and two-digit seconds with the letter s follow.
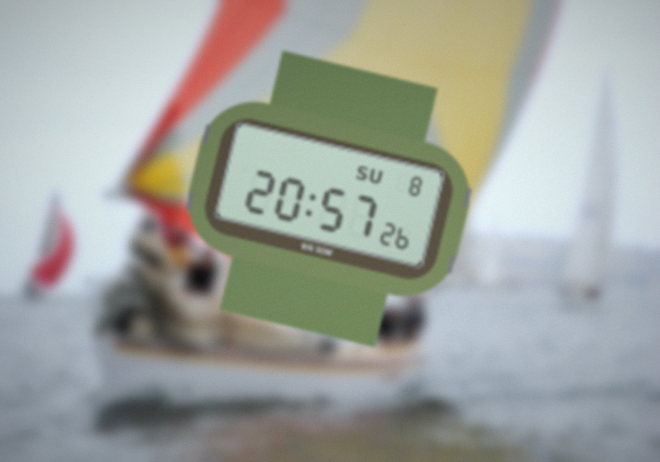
20h57m26s
